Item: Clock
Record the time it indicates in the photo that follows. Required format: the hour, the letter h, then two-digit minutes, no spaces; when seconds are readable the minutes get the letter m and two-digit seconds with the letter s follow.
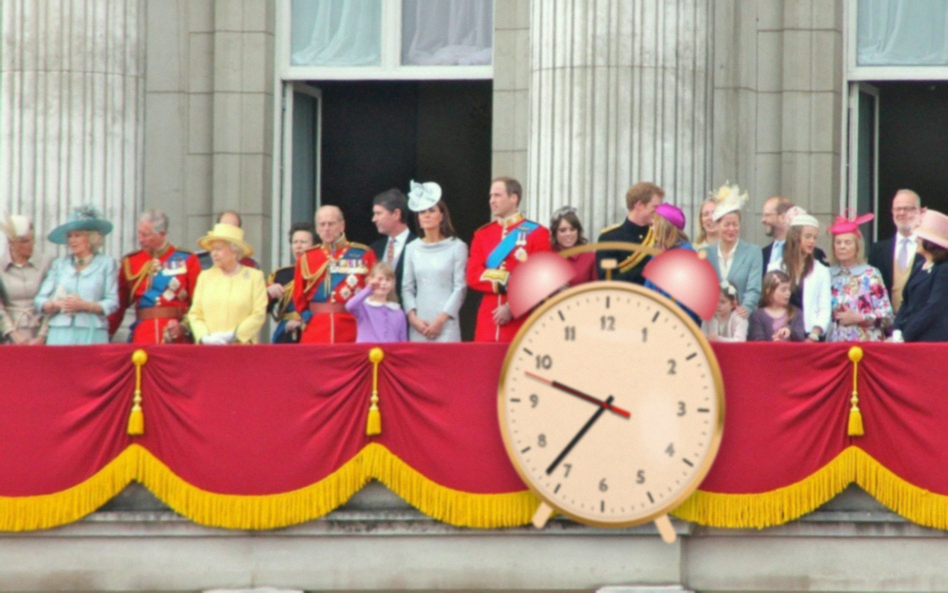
9h36m48s
